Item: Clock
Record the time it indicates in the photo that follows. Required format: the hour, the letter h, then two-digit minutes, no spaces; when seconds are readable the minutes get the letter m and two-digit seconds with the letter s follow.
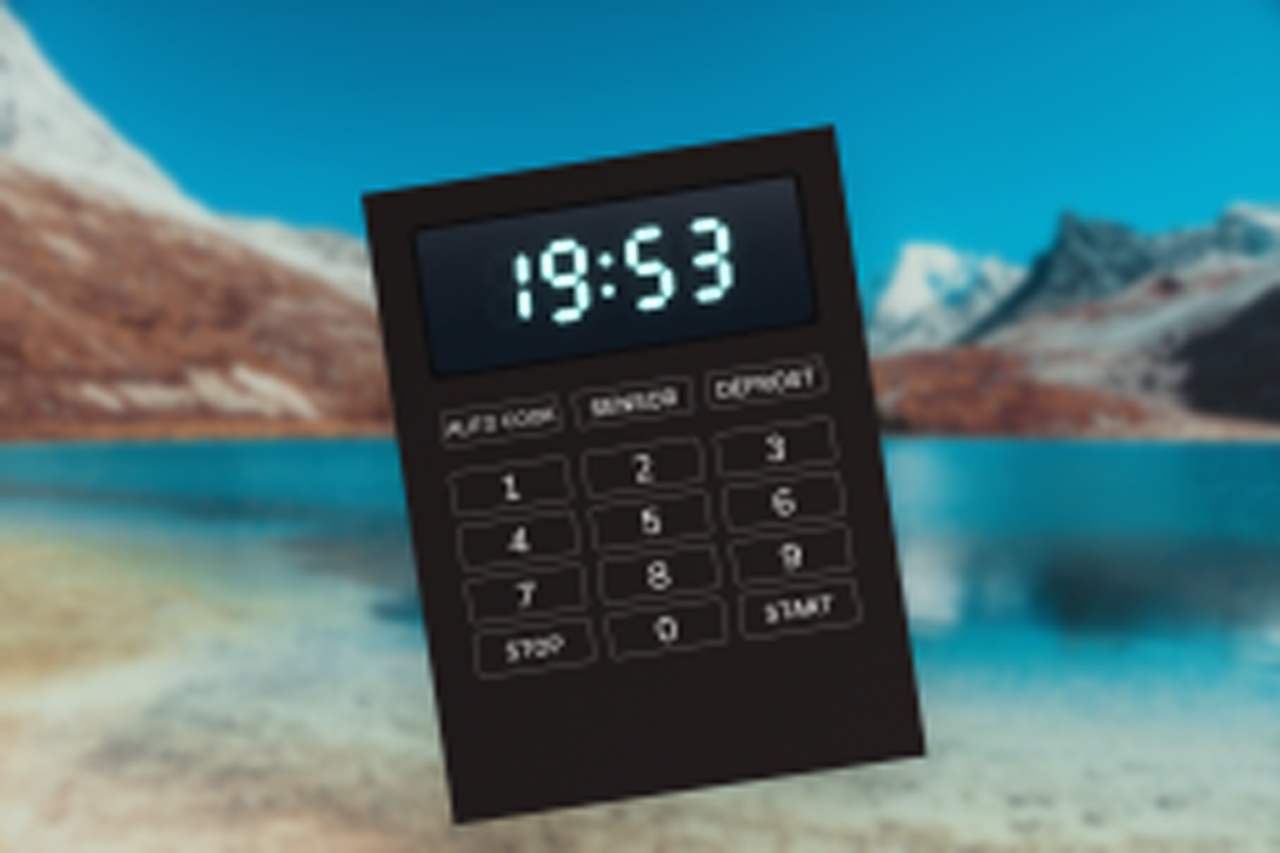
19h53
